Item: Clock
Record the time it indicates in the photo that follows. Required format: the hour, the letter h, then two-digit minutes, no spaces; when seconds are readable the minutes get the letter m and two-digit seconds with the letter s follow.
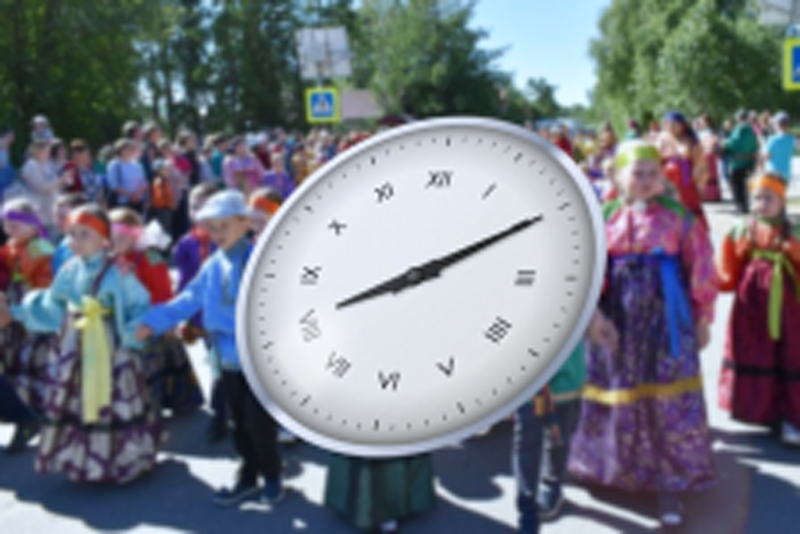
8h10
